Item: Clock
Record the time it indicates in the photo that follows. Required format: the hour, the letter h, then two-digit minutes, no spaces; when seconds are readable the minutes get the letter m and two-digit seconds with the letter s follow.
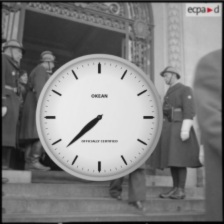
7h38
